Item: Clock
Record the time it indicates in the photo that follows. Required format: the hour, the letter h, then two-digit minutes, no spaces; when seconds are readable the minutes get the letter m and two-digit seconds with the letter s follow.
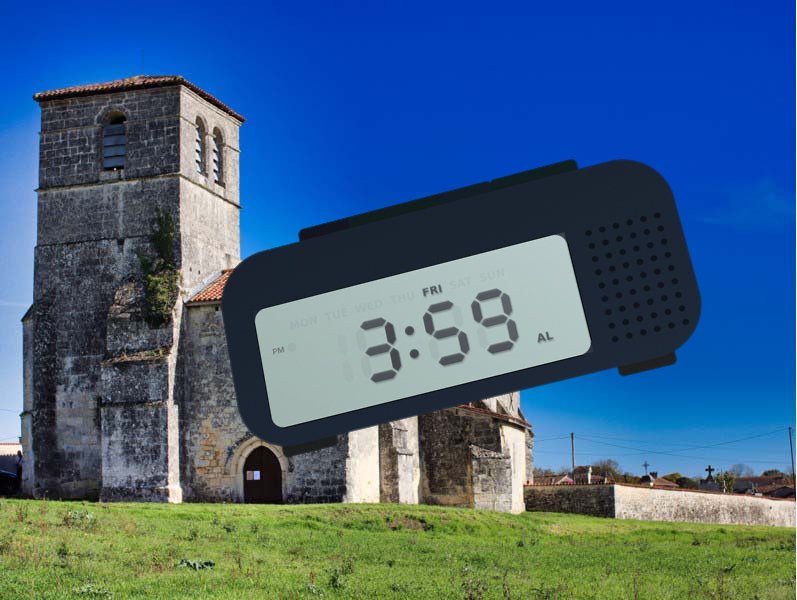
3h59
